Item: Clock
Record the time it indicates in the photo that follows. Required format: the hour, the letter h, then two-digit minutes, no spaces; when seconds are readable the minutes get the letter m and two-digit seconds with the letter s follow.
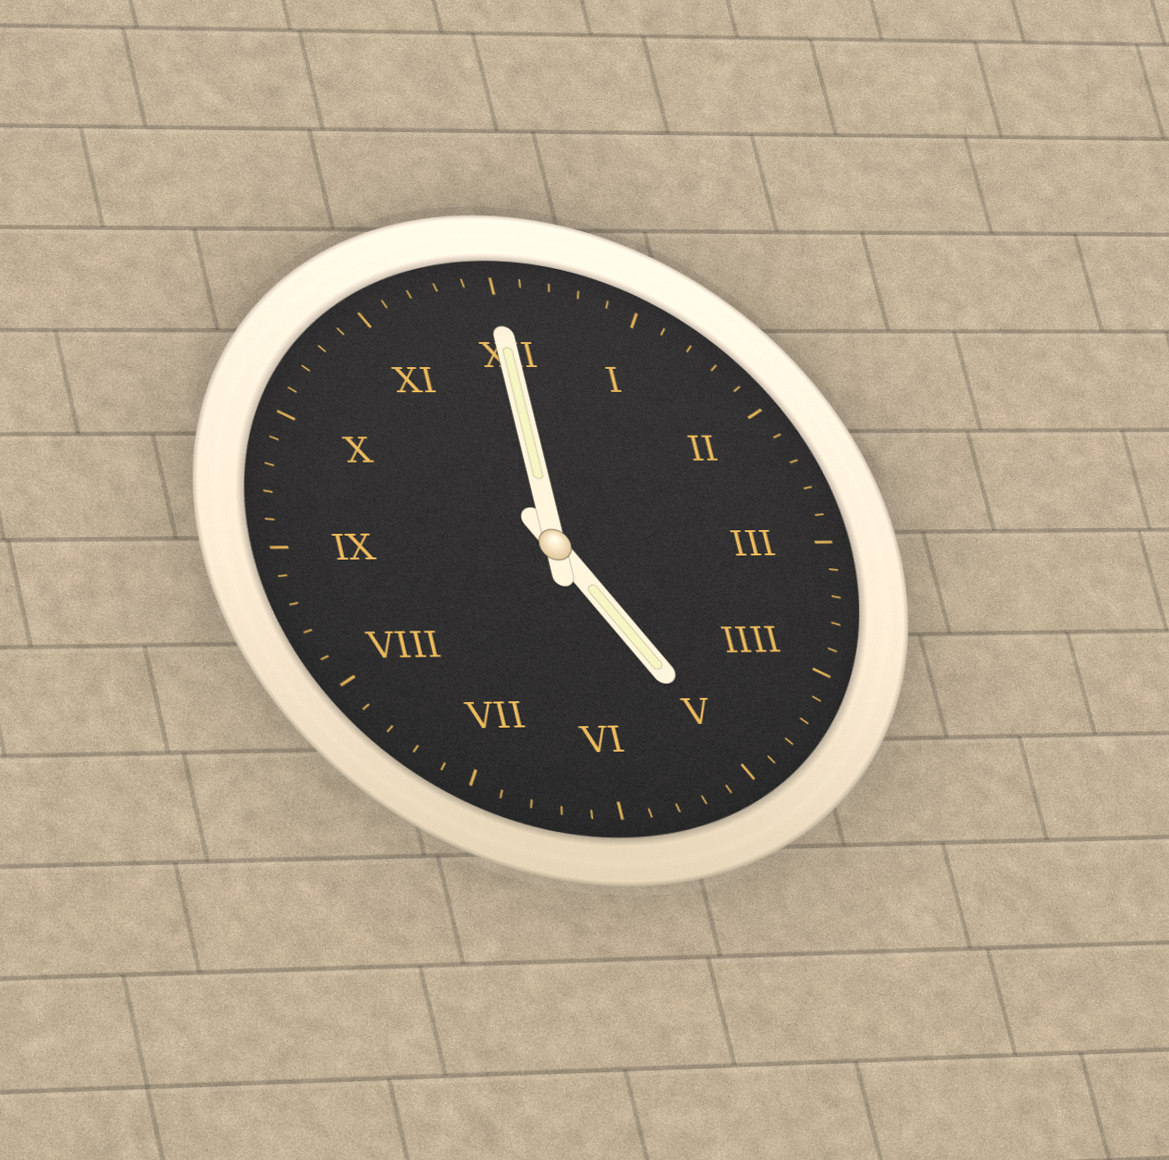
5h00
